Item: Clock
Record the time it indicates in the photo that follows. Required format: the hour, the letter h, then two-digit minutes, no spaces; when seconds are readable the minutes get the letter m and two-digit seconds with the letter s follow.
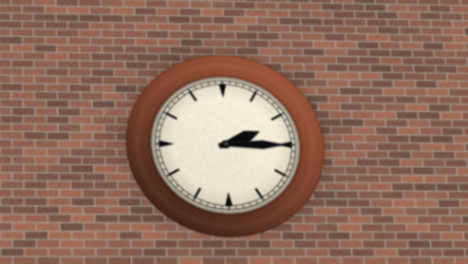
2h15
